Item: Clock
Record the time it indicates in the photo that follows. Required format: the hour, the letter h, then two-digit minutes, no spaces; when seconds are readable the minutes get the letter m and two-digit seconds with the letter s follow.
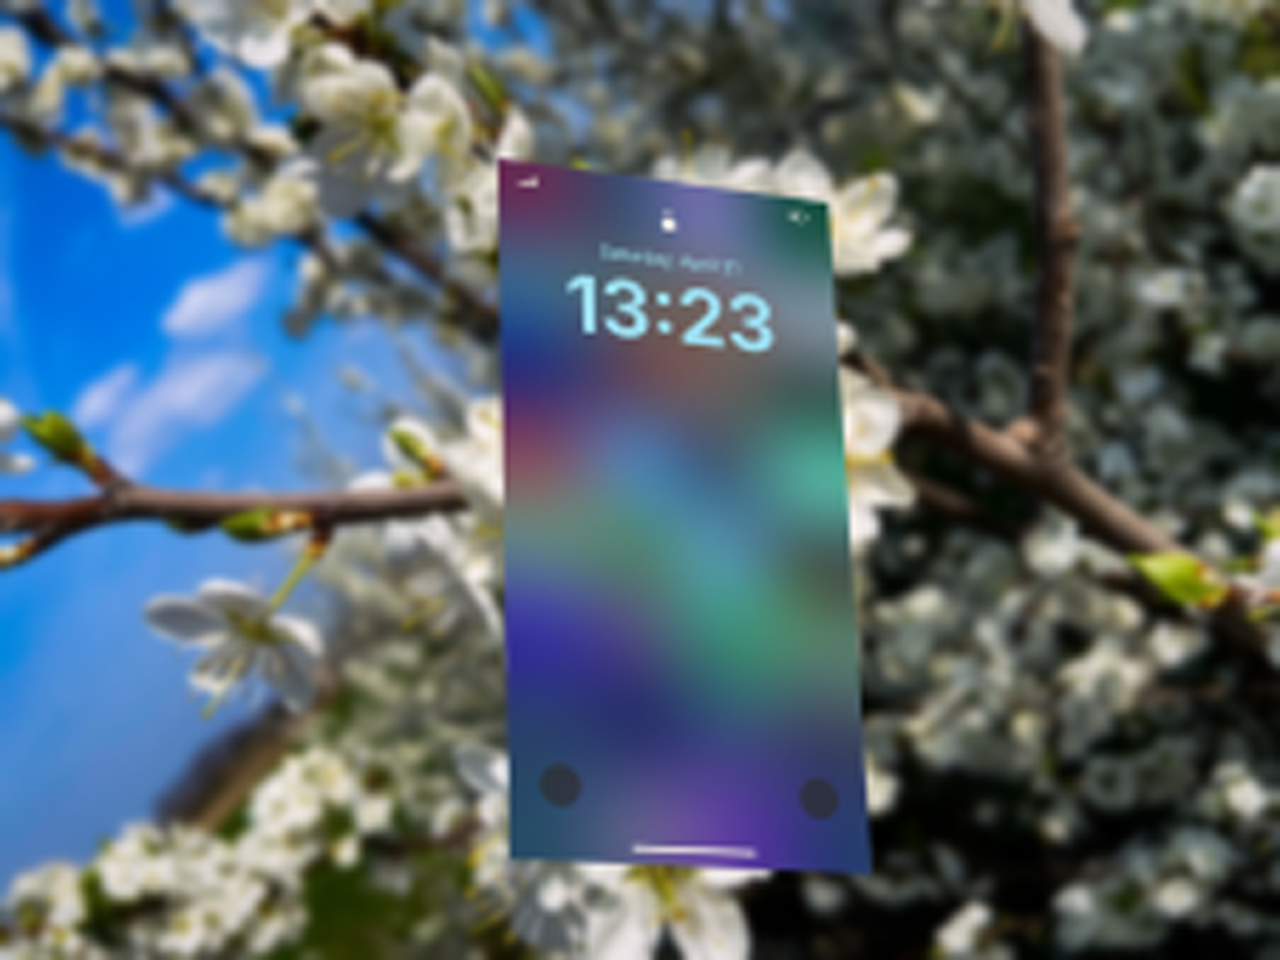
13h23
